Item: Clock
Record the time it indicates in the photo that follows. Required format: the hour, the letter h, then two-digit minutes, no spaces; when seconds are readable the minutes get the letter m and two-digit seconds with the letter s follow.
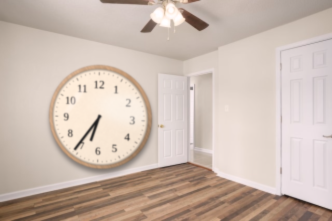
6h36
